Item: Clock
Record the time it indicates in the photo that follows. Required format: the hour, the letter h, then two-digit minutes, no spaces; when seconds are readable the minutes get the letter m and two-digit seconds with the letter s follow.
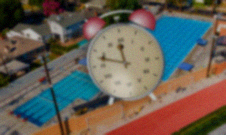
11h48
